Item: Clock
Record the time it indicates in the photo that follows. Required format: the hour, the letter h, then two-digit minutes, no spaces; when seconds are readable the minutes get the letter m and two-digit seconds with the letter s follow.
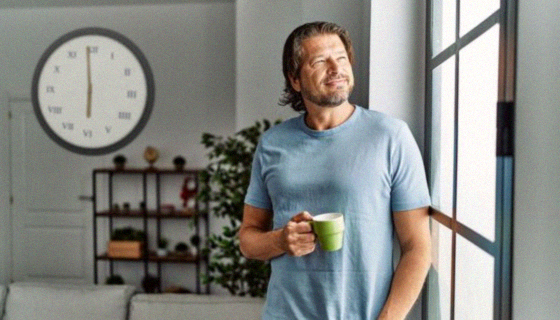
5h59
